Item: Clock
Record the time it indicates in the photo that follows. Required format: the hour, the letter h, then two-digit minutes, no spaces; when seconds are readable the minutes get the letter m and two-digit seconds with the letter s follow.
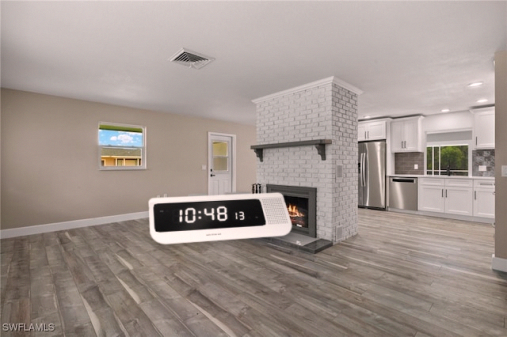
10h48m13s
